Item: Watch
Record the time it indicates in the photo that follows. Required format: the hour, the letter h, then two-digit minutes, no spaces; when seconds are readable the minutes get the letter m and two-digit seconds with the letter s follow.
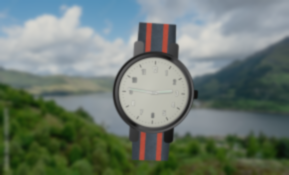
2h46
